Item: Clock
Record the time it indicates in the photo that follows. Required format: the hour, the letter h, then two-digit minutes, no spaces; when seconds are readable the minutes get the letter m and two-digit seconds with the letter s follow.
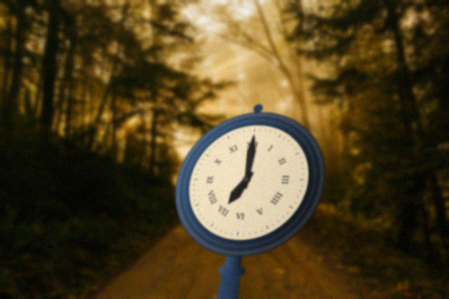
7h00
